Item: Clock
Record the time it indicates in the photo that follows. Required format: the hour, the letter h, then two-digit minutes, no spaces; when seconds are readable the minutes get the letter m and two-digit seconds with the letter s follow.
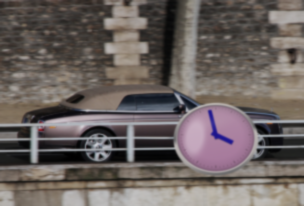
3h58
